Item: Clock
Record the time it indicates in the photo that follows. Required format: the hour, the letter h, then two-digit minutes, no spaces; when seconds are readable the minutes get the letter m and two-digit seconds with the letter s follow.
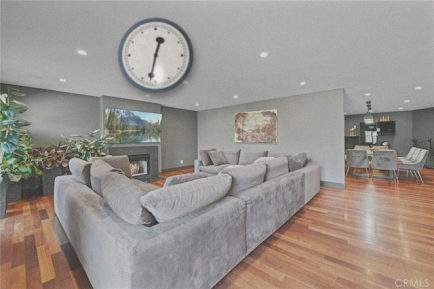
12h32
